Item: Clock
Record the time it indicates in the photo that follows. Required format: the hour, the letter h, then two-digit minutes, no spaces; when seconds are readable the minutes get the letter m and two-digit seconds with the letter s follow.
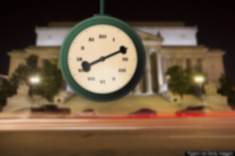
8h11
